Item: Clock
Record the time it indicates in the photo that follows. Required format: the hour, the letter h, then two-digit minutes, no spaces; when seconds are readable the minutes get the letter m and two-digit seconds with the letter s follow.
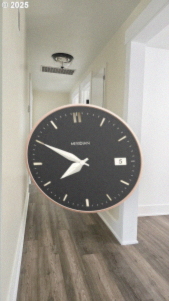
7h50
